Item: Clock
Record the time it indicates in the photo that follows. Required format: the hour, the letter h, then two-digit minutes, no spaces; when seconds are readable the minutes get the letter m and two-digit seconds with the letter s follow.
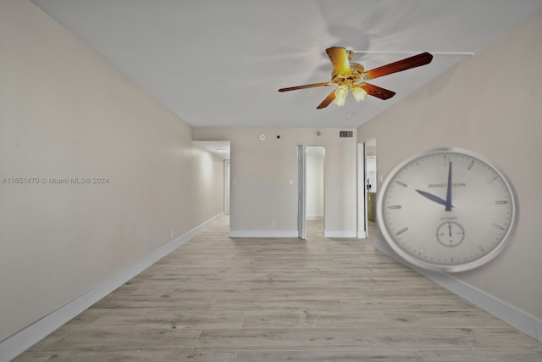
10h01
